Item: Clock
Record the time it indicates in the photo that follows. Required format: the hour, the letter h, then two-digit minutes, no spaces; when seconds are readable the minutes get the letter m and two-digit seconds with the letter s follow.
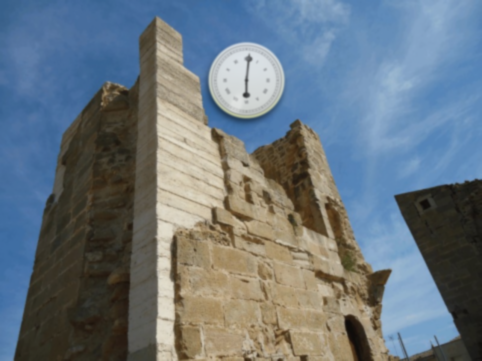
6h01
